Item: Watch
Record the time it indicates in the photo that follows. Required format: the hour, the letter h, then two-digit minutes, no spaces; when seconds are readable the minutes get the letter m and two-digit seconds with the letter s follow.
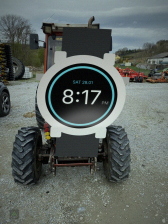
8h17
